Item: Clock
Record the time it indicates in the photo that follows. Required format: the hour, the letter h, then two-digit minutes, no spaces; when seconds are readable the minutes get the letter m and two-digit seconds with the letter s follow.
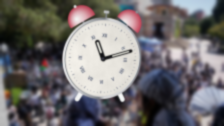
11h12
